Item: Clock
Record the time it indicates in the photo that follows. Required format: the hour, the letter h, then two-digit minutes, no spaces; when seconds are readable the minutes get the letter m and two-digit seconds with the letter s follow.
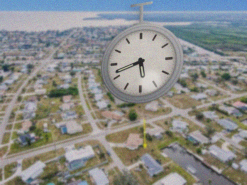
5h42
